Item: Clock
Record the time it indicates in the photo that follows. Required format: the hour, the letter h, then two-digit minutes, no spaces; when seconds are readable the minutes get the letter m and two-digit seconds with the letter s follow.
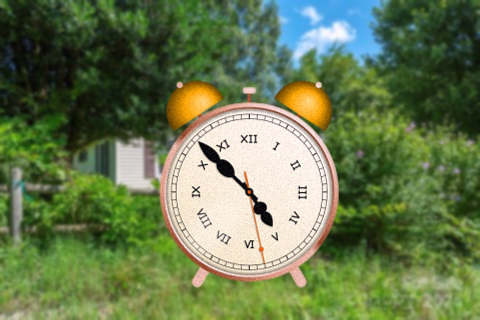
4h52m28s
